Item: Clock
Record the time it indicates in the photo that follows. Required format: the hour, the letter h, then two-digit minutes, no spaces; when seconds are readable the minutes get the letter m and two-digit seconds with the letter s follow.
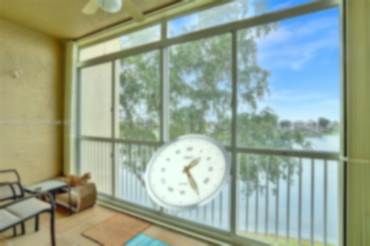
1h25
